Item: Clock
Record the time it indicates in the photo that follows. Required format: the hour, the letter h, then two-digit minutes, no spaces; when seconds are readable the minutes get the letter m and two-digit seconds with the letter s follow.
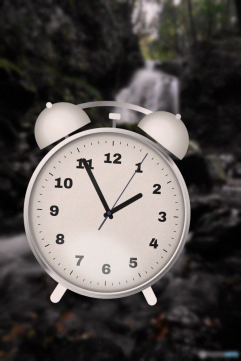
1h55m05s
